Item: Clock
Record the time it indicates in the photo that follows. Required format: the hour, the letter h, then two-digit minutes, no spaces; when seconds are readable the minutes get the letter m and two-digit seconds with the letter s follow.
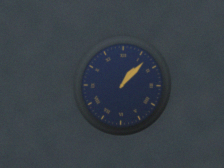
1h07
